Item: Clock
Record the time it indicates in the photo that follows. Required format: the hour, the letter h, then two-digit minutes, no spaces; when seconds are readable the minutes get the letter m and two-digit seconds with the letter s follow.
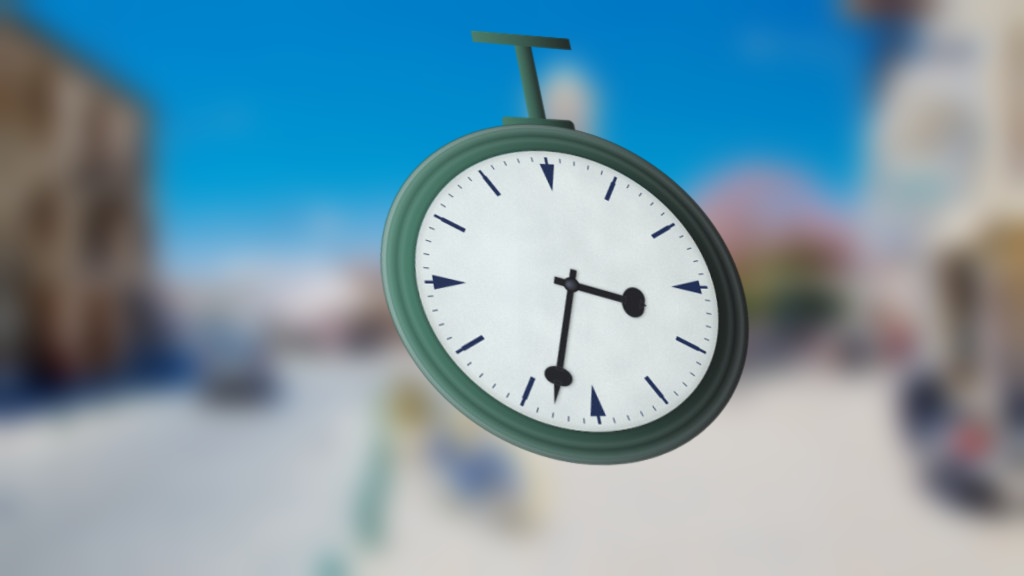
3h33
